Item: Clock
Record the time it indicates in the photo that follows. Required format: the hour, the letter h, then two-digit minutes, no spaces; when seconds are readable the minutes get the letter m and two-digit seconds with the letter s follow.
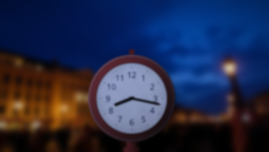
8h17
